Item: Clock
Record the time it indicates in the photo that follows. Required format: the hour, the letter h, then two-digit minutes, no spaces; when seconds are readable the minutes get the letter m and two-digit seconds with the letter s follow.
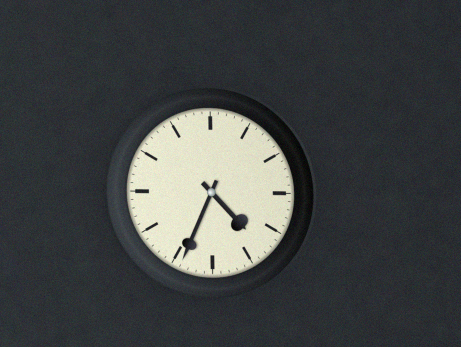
4h34
